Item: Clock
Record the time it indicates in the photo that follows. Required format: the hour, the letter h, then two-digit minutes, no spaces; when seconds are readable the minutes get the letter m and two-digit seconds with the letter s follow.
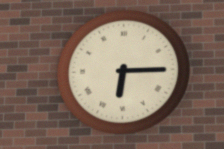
6h15
